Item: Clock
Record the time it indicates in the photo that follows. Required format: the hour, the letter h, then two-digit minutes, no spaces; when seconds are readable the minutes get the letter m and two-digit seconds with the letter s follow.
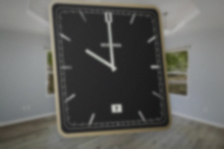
10h00
